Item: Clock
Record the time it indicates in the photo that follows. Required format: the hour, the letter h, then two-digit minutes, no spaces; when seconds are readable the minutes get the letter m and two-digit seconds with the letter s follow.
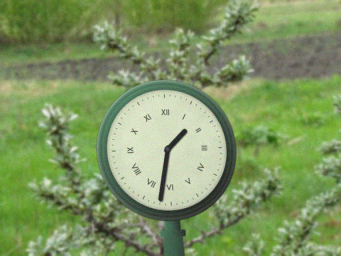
1h32
